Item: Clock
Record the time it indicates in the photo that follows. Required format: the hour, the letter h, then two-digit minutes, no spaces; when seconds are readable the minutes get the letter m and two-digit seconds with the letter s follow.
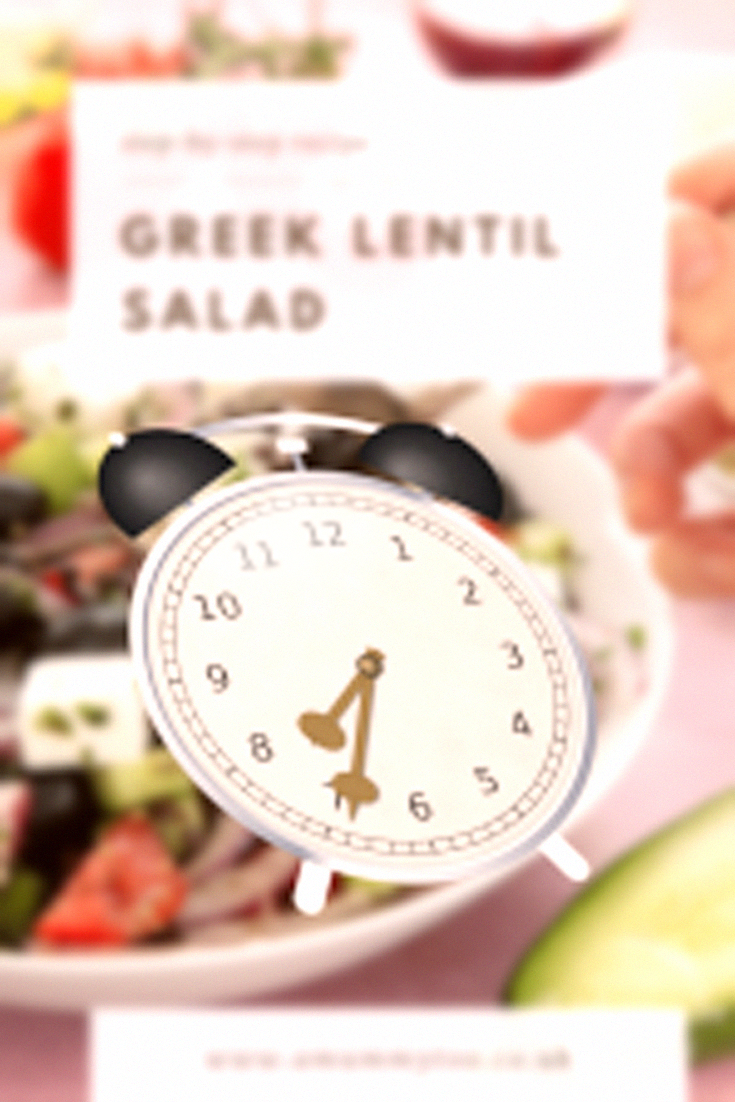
7h34
